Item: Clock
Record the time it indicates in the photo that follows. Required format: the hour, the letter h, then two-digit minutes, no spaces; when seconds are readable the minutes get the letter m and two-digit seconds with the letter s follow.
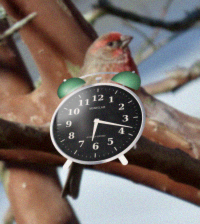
6h18
